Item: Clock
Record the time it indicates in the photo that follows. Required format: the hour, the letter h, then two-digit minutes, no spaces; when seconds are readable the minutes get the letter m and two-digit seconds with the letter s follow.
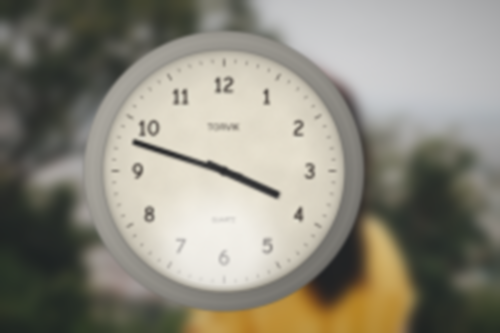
3h48
